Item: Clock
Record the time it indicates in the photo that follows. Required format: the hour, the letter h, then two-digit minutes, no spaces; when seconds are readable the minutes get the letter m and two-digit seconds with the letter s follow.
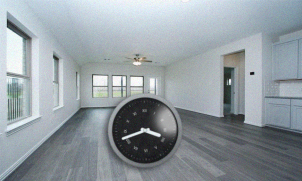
3h42
